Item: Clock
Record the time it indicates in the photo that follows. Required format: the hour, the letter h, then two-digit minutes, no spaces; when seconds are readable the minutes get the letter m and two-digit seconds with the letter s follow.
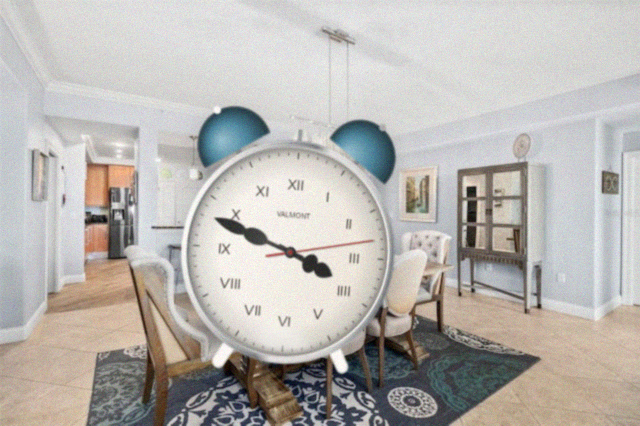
3h48m13s
